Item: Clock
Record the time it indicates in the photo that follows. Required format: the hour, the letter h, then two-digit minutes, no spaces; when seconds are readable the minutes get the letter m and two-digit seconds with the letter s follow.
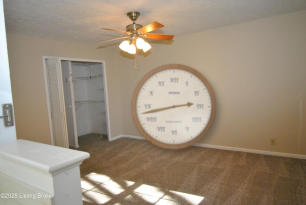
2h43
